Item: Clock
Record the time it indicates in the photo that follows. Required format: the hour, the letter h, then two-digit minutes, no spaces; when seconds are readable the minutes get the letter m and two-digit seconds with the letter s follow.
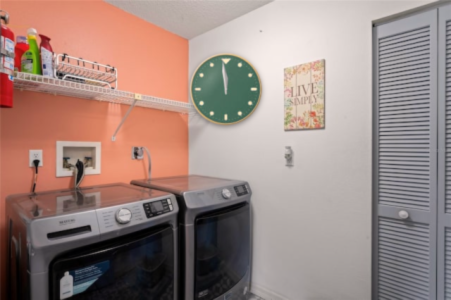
11h59
